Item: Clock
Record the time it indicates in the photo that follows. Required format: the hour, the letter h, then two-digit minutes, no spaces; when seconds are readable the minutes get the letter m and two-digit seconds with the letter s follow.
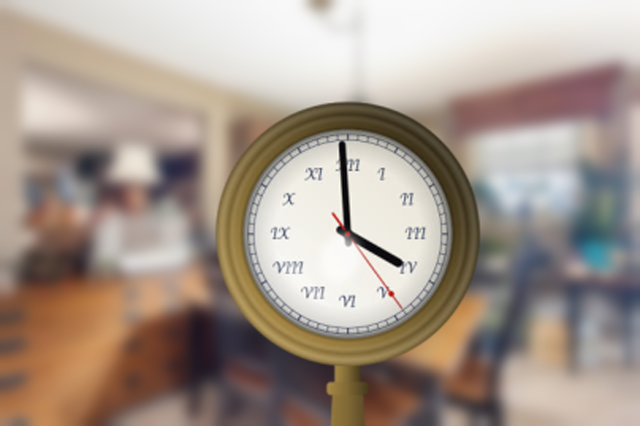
3h59m24s
